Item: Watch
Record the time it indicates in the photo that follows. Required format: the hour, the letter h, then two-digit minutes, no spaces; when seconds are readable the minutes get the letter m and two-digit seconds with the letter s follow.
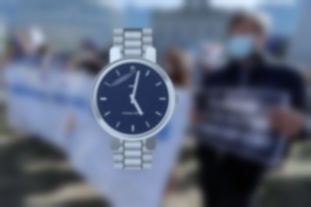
5h02
